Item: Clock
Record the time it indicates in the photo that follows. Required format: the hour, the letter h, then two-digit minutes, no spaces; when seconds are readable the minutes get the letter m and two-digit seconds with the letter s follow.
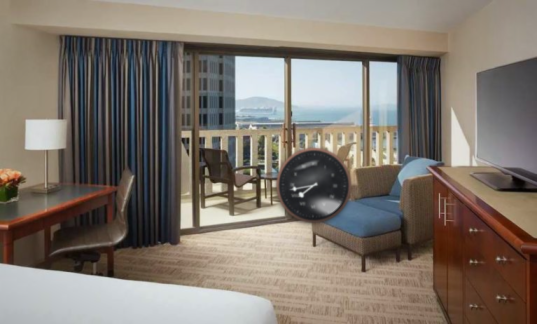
7h43
